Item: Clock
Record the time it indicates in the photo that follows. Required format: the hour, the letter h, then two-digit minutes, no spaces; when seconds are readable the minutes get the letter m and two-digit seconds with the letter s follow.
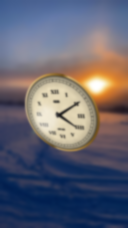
4h10
